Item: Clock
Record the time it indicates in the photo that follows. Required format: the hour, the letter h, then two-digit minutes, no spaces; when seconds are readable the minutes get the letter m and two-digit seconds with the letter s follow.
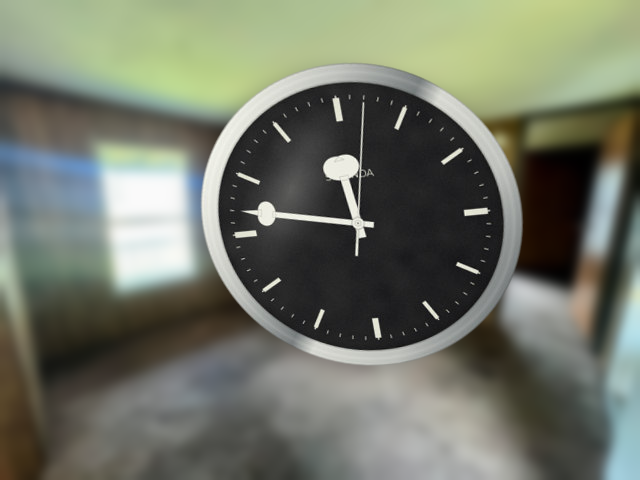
11h47m02s
